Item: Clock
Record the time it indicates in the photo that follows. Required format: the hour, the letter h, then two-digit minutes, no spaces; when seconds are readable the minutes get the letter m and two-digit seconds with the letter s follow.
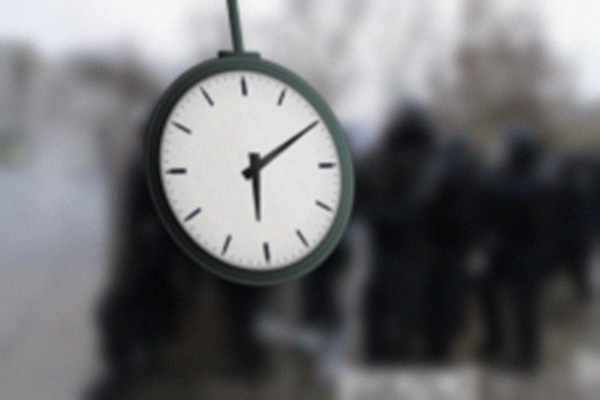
6h10
